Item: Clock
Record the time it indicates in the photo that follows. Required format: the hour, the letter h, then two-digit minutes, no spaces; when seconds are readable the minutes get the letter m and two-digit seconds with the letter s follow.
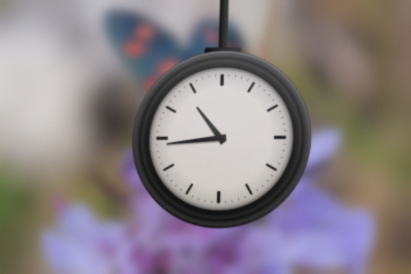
10h44
